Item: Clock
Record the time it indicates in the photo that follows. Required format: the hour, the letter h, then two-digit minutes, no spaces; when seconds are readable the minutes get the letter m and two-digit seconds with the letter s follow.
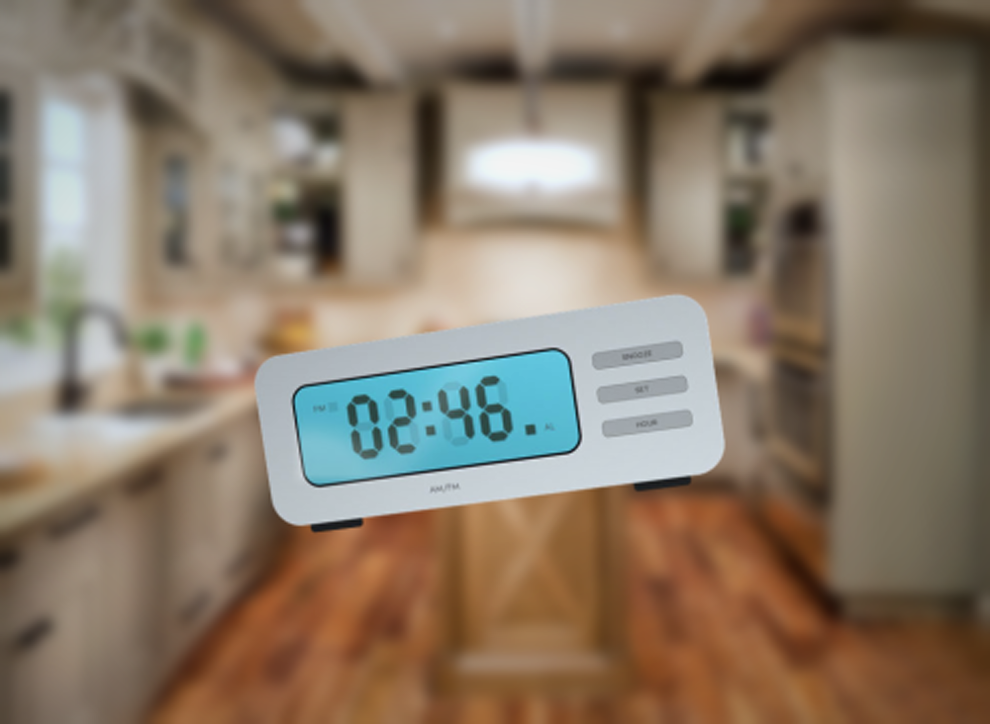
2h46
